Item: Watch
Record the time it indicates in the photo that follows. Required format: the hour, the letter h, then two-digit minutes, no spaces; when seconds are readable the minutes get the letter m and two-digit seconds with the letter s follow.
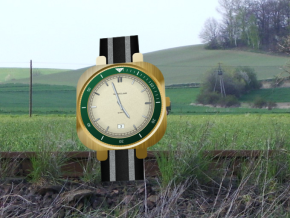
4h57
